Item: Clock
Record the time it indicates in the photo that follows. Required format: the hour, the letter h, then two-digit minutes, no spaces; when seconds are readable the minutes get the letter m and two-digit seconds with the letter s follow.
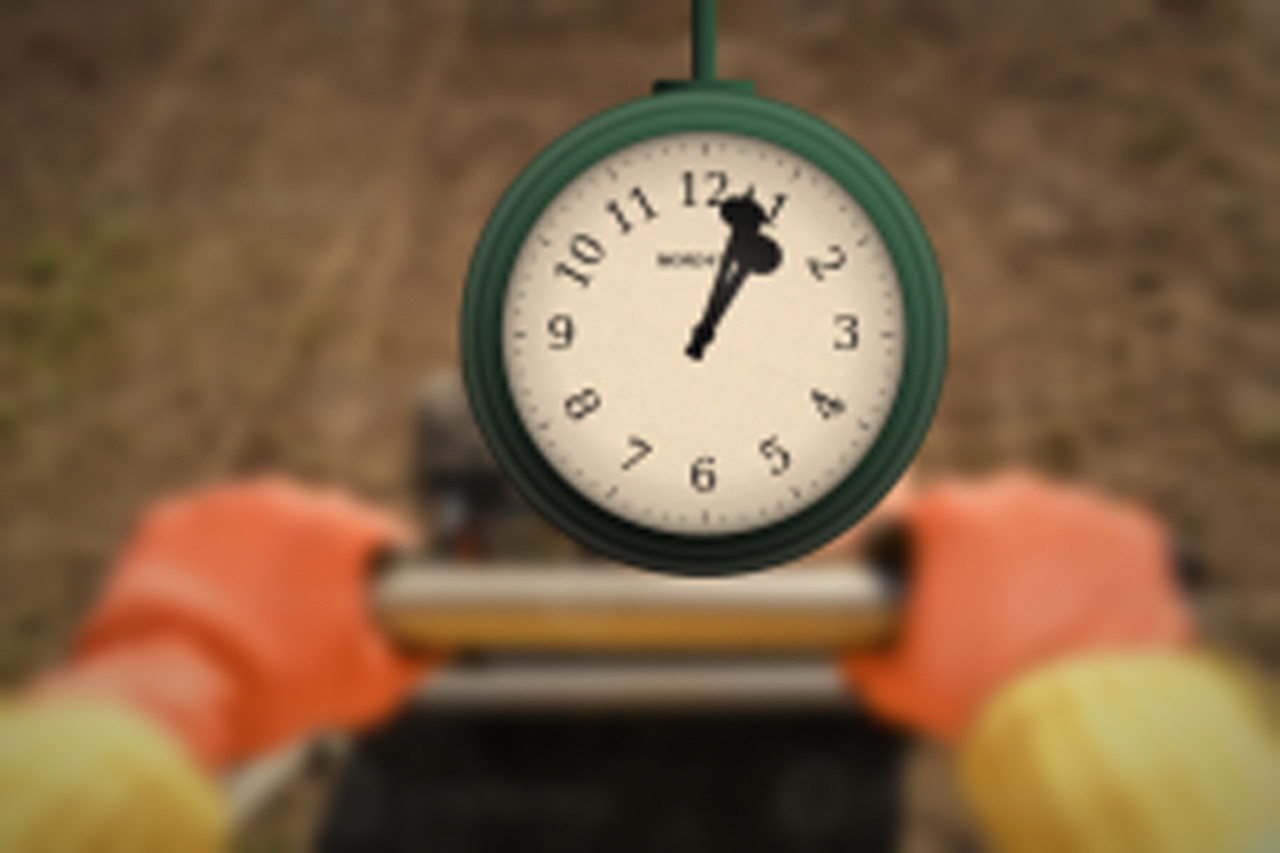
1h03
